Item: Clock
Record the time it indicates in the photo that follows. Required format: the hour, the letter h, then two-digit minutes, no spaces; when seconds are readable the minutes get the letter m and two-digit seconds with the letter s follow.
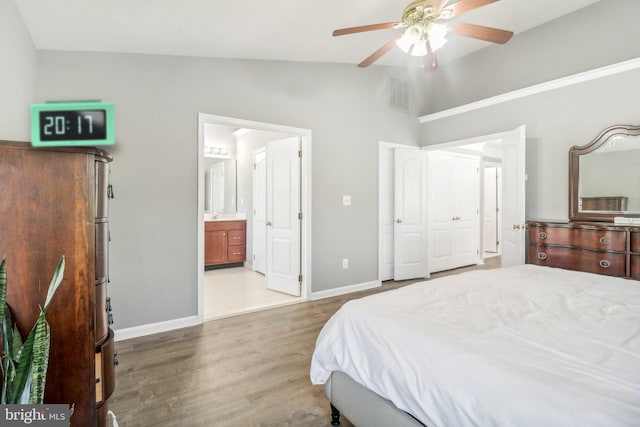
20h17
